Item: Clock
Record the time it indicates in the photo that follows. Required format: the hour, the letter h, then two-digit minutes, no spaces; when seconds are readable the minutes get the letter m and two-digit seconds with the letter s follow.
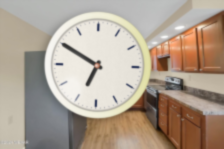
6h50
